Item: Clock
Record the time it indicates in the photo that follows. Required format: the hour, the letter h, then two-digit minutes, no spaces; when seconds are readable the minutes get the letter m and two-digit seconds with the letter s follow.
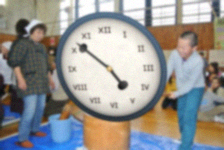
4h52
